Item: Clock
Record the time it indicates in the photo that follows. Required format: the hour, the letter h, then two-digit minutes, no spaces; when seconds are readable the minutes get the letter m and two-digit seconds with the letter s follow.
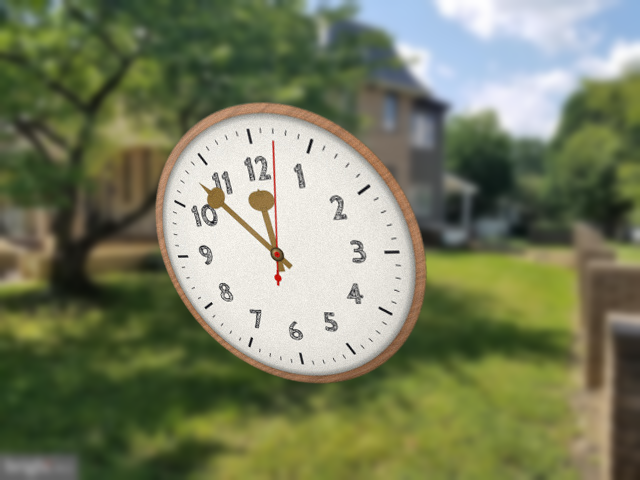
11h53m02s
